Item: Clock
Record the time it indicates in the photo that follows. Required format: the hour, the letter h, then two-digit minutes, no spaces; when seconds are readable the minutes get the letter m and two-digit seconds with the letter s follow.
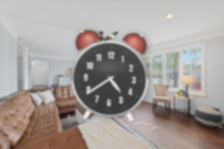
4h39
